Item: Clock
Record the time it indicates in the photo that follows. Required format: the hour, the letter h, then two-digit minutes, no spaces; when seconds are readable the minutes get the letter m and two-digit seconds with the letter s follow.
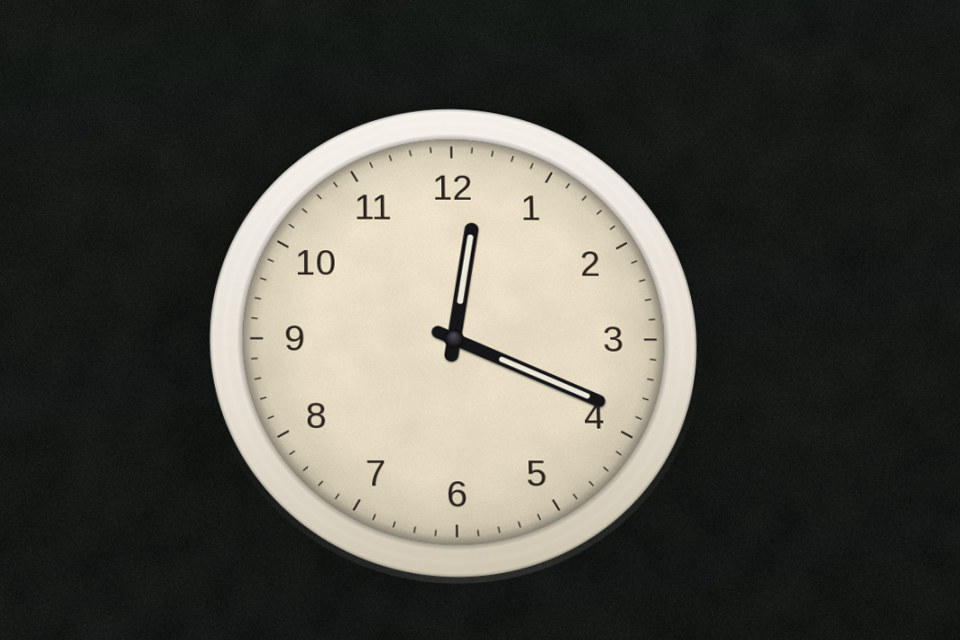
12h19
